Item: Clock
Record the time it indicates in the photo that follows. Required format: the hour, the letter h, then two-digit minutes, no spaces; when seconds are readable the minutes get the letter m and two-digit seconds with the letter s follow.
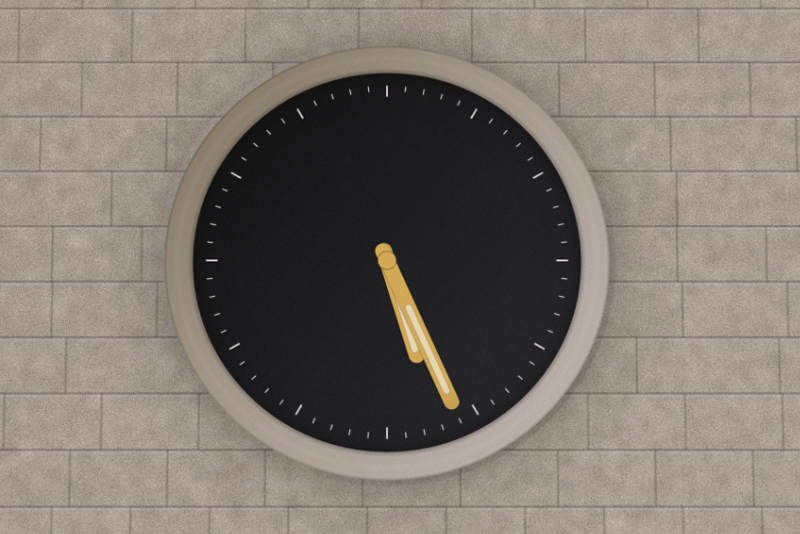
5h26
